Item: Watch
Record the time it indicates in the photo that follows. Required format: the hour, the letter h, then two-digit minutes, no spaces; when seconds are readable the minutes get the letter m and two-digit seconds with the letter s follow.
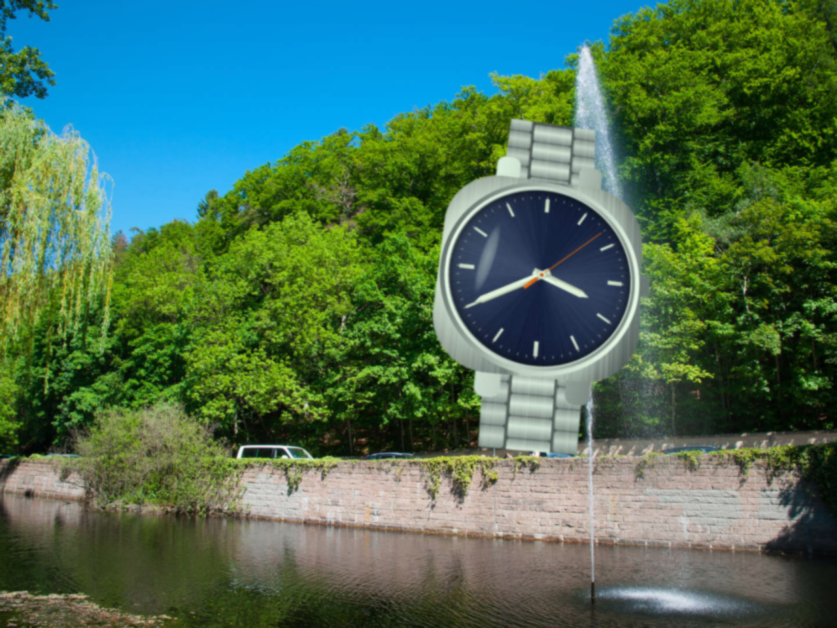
3h40m08s
